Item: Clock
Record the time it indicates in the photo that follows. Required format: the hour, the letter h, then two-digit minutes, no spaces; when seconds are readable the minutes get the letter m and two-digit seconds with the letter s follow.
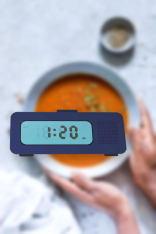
1h20
